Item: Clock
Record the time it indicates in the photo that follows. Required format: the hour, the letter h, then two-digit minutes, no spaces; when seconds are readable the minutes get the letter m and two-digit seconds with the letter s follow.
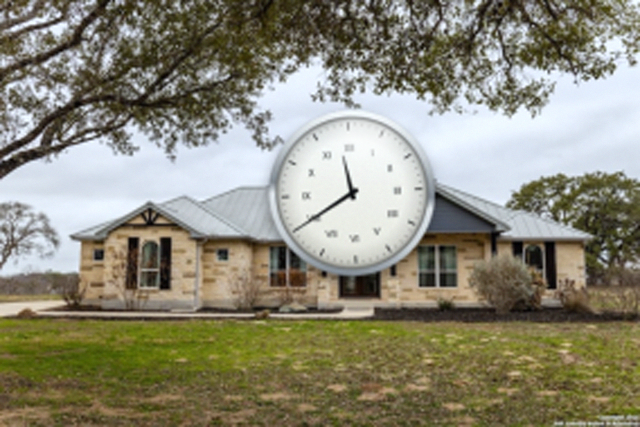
11h40
